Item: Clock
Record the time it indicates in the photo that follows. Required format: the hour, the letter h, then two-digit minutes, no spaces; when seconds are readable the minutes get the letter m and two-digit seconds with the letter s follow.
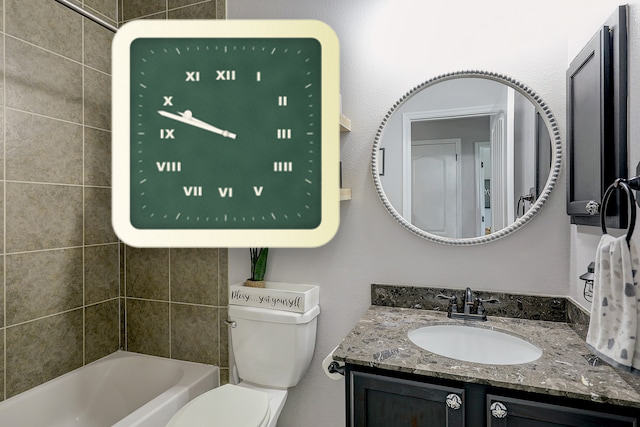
9h48
